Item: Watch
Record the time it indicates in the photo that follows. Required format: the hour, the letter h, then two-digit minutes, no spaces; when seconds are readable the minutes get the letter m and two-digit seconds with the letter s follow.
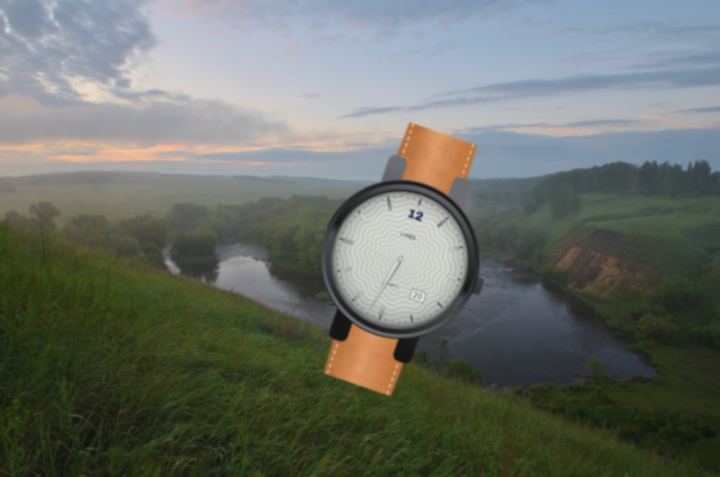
6h32
